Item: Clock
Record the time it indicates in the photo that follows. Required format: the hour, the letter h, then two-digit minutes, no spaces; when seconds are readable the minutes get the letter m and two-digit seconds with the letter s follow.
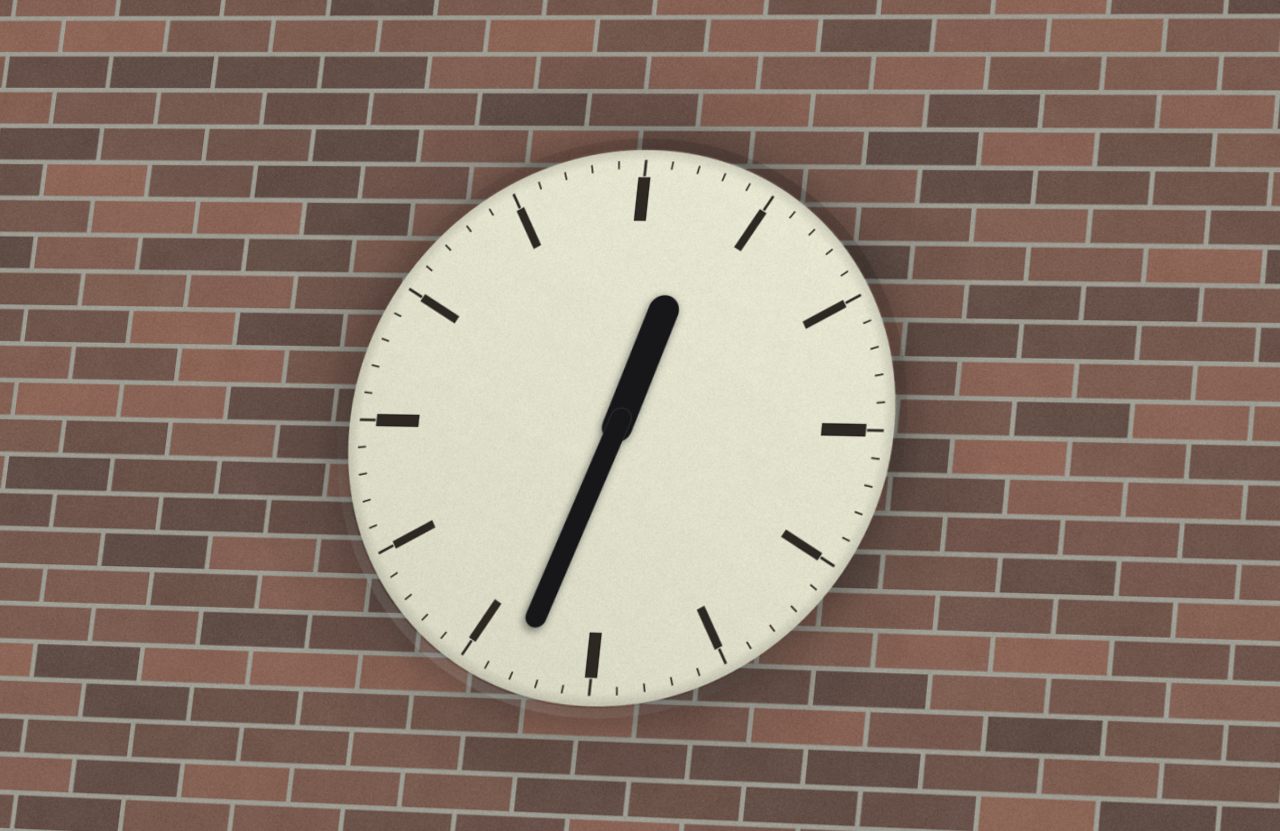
12h33
